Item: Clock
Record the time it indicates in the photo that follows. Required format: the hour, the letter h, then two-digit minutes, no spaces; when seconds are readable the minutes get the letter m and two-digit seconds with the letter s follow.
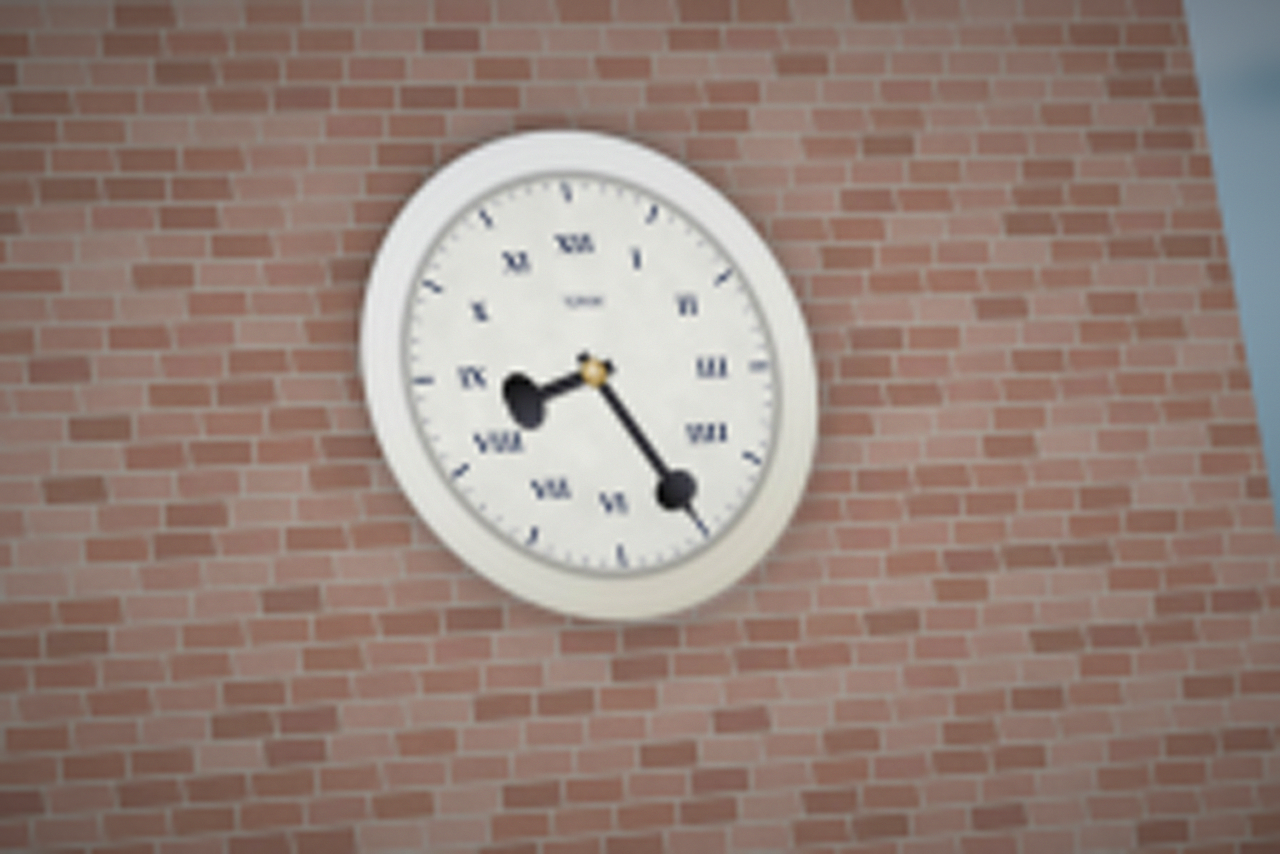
8h25
